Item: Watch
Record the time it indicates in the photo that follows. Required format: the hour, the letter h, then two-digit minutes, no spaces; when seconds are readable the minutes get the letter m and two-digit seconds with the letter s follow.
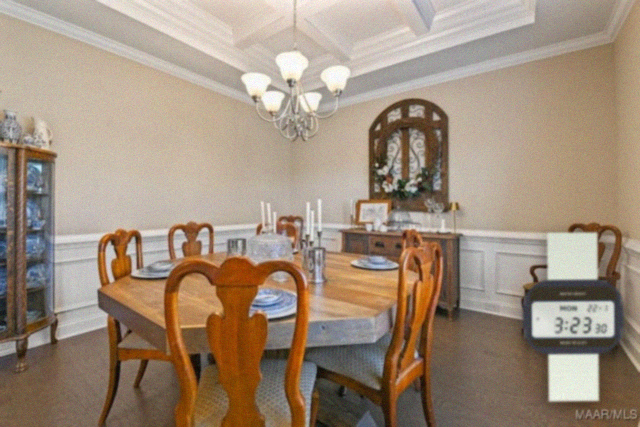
3h23
